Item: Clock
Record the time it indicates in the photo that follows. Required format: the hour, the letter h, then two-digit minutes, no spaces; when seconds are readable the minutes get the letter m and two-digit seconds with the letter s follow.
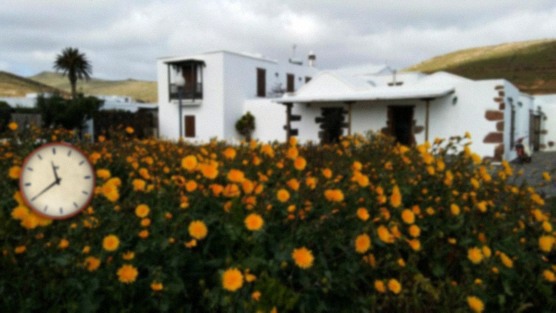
11h40
